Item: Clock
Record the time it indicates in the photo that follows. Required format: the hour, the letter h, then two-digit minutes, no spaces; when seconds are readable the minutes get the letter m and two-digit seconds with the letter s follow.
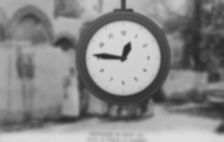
12h46
